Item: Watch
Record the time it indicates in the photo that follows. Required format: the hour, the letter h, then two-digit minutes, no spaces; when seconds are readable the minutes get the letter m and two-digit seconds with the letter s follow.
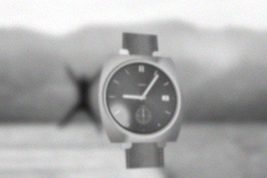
9h06
